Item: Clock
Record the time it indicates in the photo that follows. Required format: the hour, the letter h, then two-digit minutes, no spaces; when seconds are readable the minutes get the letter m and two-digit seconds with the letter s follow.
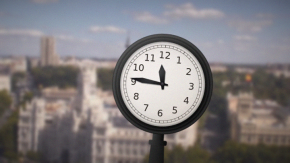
11h46
